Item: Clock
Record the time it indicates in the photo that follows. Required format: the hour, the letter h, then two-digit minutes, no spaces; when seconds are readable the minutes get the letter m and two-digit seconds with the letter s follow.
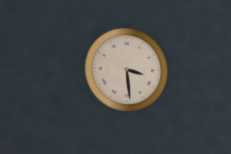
3h29
